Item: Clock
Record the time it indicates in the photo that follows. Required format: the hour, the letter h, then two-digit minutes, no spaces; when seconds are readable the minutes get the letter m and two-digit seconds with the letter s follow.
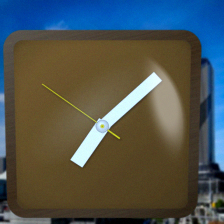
7h07m51s
